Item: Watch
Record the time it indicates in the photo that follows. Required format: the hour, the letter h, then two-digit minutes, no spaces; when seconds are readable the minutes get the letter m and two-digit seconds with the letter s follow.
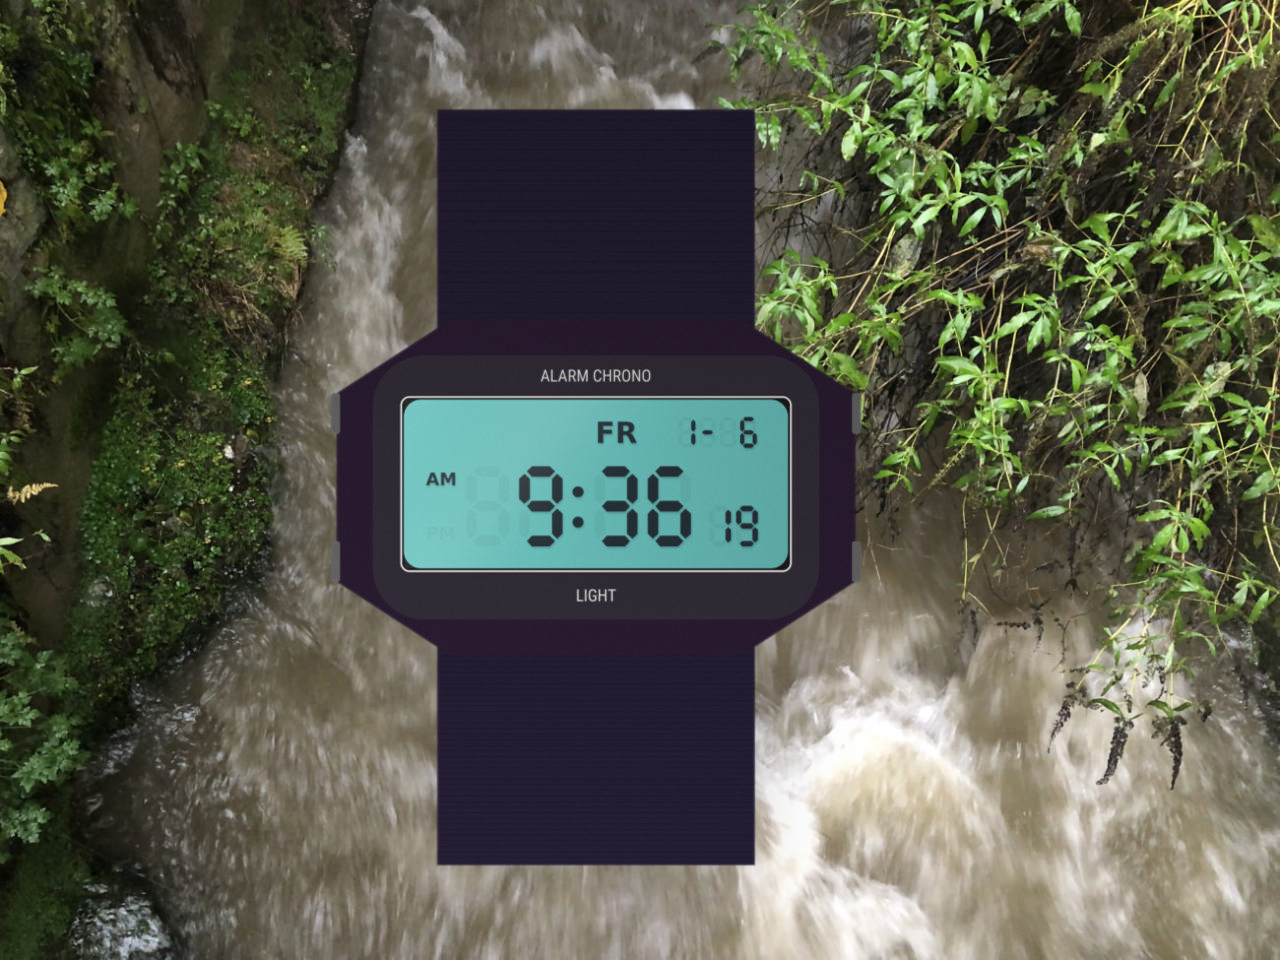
9h36m19s
